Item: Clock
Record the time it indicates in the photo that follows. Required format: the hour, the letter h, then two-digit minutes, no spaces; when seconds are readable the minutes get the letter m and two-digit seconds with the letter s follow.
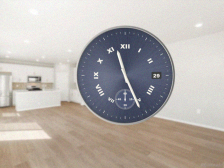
11h26
